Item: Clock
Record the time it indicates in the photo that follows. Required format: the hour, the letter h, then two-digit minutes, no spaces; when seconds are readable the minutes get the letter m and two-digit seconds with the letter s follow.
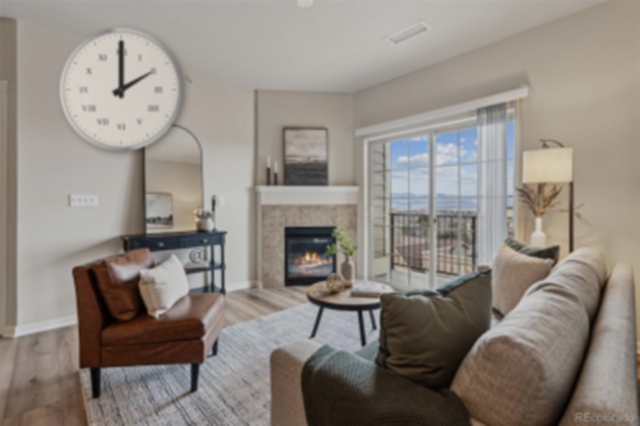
2h00
